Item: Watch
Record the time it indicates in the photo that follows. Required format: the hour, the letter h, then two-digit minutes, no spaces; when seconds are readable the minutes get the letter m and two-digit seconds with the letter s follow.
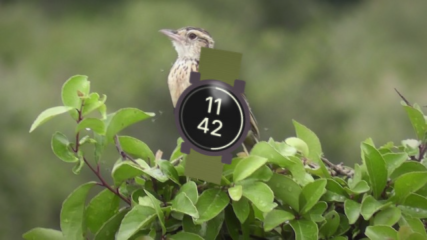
11h42
